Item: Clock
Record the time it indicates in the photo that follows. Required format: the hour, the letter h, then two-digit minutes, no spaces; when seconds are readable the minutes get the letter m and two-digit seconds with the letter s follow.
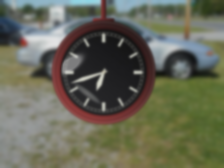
6h42
